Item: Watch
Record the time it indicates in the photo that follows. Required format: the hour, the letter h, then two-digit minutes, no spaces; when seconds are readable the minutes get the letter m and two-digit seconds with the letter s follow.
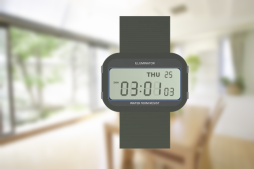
3h01m03s
